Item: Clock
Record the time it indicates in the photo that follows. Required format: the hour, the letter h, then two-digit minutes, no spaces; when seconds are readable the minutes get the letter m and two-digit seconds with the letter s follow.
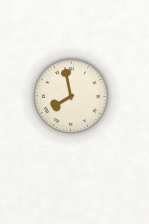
7h58
